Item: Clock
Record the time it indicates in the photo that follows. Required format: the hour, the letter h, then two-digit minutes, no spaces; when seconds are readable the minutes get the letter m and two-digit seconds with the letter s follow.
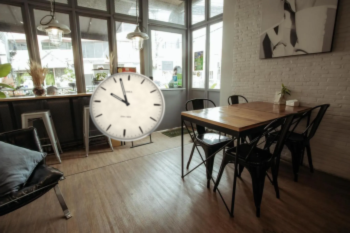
9h57
